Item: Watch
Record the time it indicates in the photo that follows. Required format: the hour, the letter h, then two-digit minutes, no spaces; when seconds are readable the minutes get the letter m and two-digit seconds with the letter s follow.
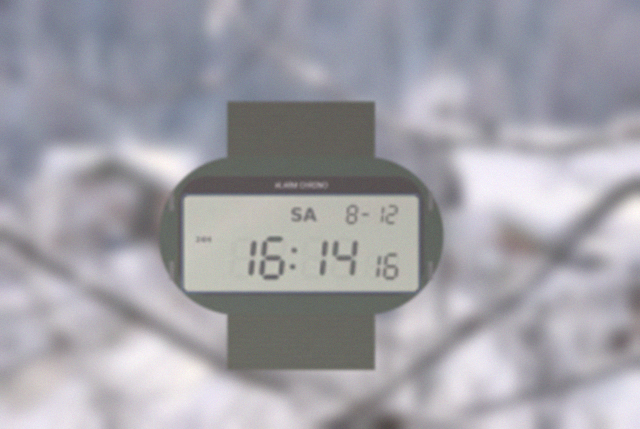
16h14m16s
